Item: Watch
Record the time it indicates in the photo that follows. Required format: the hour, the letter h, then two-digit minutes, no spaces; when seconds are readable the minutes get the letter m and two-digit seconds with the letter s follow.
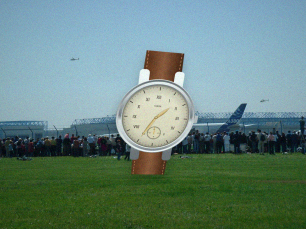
1h35
